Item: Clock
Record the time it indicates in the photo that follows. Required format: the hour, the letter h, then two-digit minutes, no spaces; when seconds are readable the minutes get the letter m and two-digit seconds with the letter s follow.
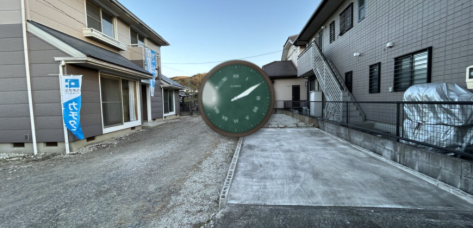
2h10
